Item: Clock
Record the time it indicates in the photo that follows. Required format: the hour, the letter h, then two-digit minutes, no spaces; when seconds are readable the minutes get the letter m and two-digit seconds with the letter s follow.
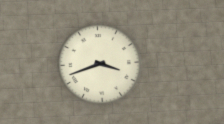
3h42
